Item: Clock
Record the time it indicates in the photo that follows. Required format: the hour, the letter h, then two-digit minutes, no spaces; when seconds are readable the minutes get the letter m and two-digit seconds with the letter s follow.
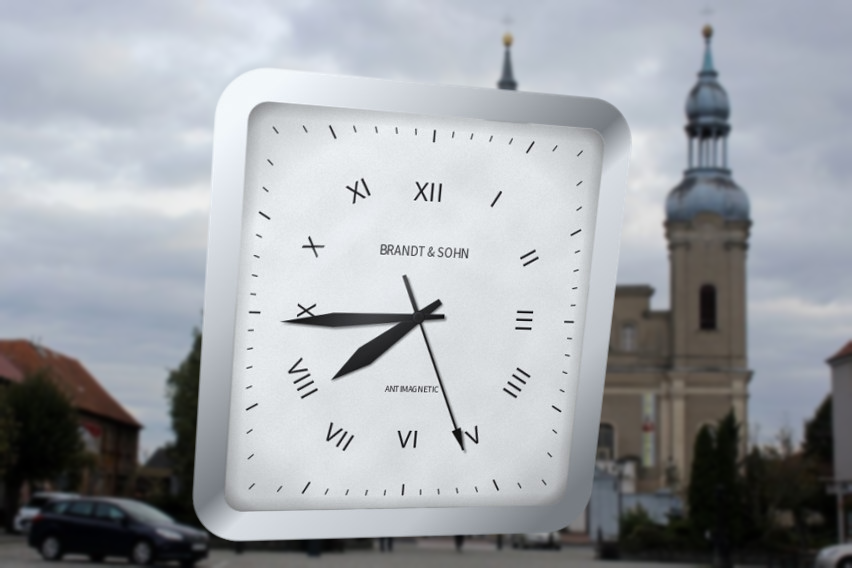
7h44m26s
